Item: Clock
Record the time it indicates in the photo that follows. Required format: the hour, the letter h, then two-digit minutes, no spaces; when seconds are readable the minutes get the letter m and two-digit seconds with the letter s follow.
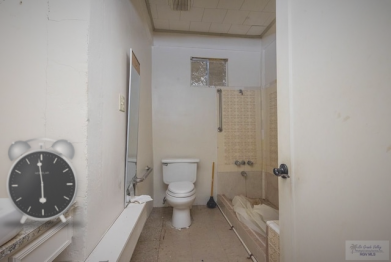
5h59
